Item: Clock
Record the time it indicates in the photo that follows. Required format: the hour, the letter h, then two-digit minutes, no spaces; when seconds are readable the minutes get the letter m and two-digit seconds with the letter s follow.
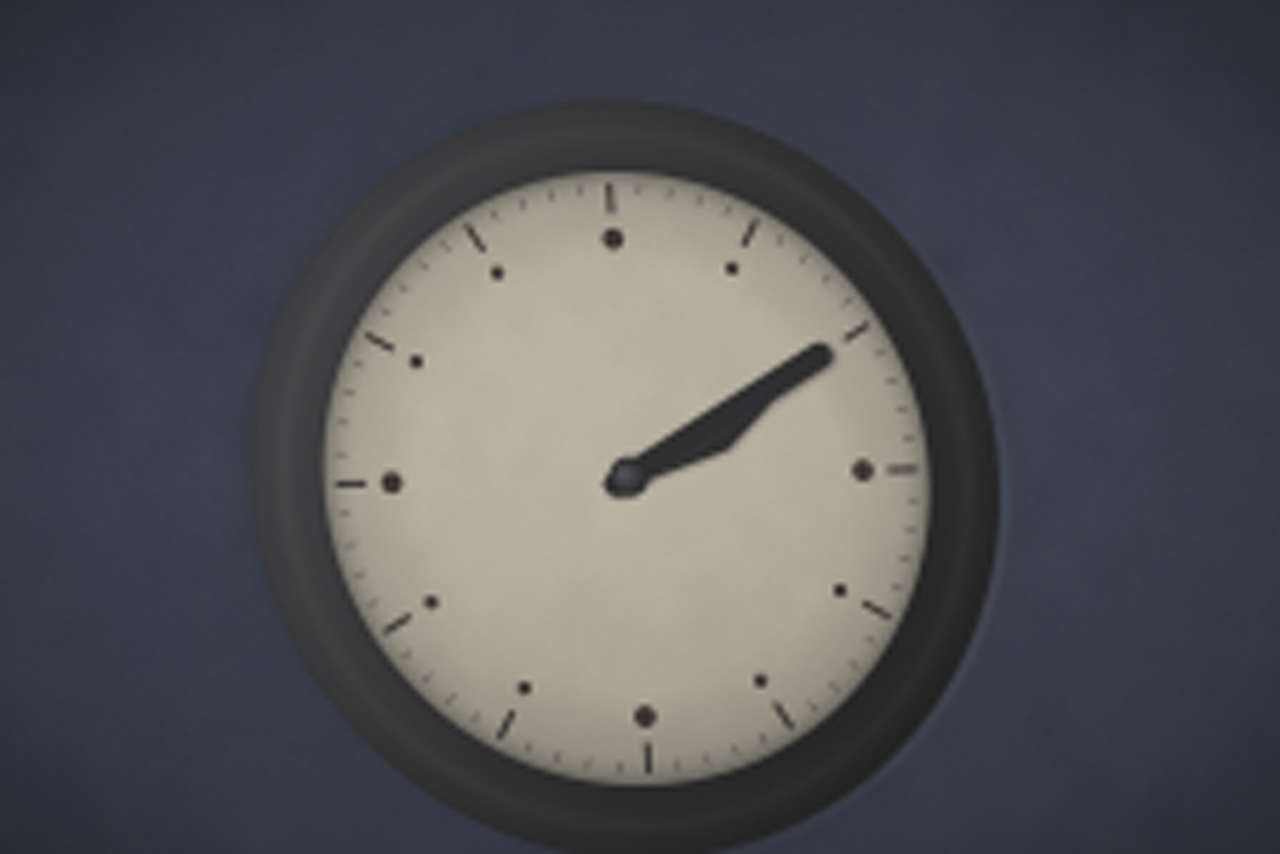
2h10
